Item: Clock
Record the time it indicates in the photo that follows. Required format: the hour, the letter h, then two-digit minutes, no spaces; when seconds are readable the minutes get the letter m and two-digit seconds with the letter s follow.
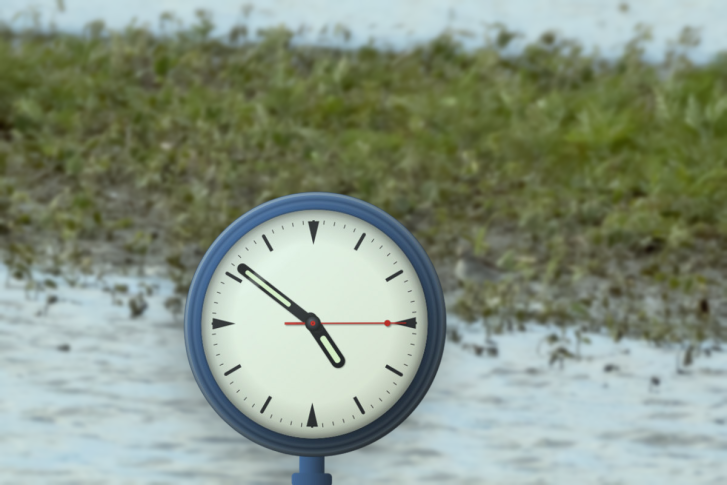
4h51m15s
